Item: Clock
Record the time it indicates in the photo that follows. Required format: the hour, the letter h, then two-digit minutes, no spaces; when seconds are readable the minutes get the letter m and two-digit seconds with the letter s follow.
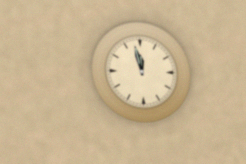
11h58
